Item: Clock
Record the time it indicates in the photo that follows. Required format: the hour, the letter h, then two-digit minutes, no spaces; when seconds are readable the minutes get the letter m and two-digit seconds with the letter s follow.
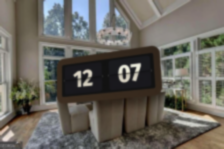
12h07
